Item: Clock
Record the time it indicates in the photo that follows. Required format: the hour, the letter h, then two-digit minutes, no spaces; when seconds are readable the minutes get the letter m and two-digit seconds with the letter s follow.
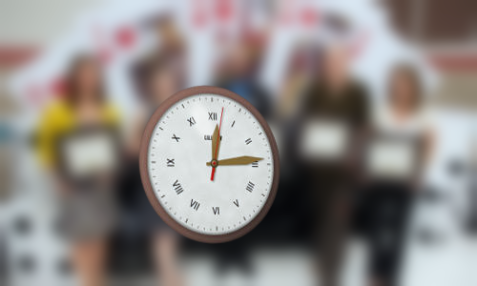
12h14m02s
